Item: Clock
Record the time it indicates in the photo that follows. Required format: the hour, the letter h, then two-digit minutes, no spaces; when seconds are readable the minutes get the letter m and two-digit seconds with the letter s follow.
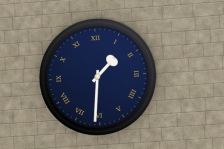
1h31
